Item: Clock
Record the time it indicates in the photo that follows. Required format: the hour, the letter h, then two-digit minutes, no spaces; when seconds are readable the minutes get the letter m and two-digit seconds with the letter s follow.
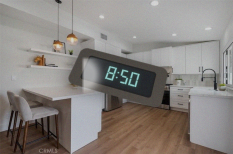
8h50
